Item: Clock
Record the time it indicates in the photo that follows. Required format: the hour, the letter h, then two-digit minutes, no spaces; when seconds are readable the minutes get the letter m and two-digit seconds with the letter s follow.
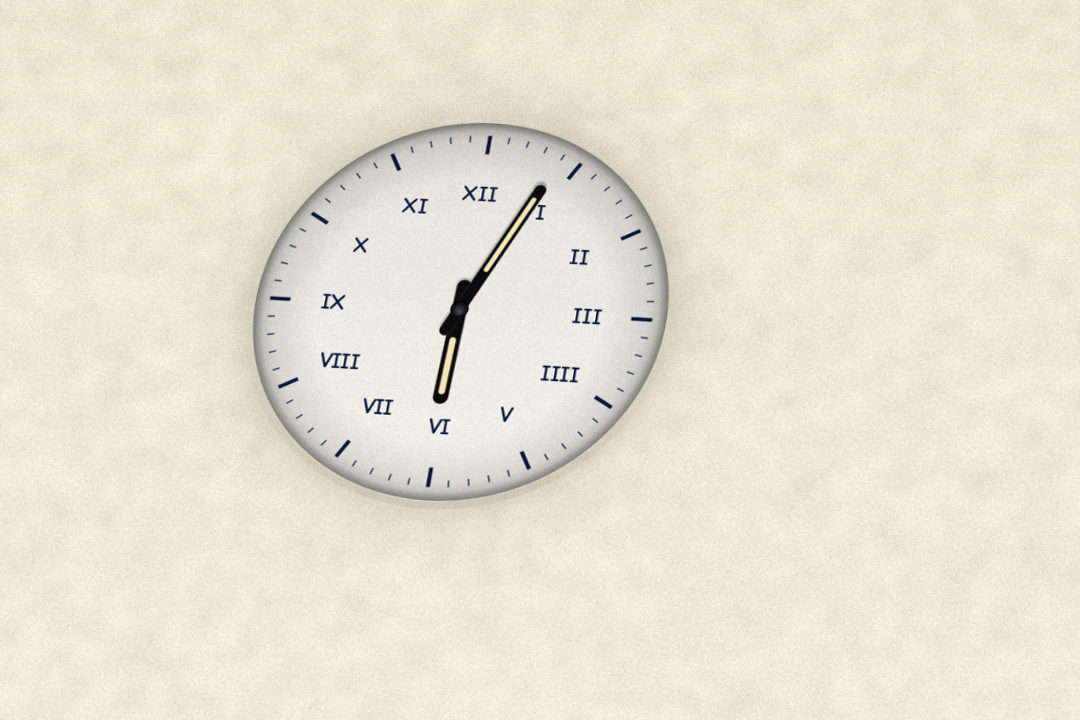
6h04
